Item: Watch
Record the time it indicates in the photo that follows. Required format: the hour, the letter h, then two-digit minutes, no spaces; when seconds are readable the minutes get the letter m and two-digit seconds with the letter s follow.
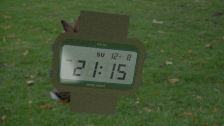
21h15
